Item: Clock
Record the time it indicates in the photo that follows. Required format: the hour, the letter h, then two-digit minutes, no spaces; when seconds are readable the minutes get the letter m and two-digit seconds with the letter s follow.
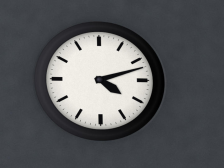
4h12
